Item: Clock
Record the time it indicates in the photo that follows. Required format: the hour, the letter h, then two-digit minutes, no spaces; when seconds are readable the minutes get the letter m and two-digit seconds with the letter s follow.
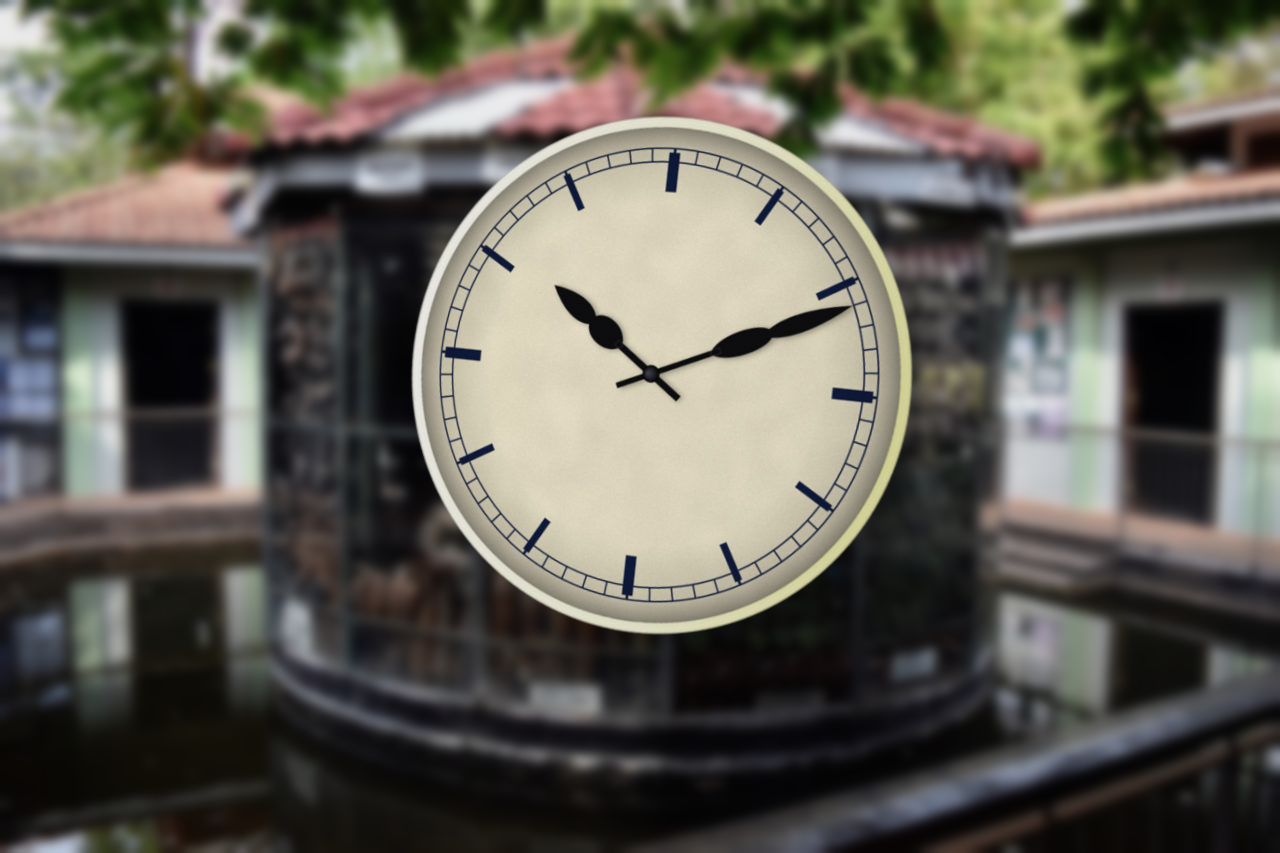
10h11
